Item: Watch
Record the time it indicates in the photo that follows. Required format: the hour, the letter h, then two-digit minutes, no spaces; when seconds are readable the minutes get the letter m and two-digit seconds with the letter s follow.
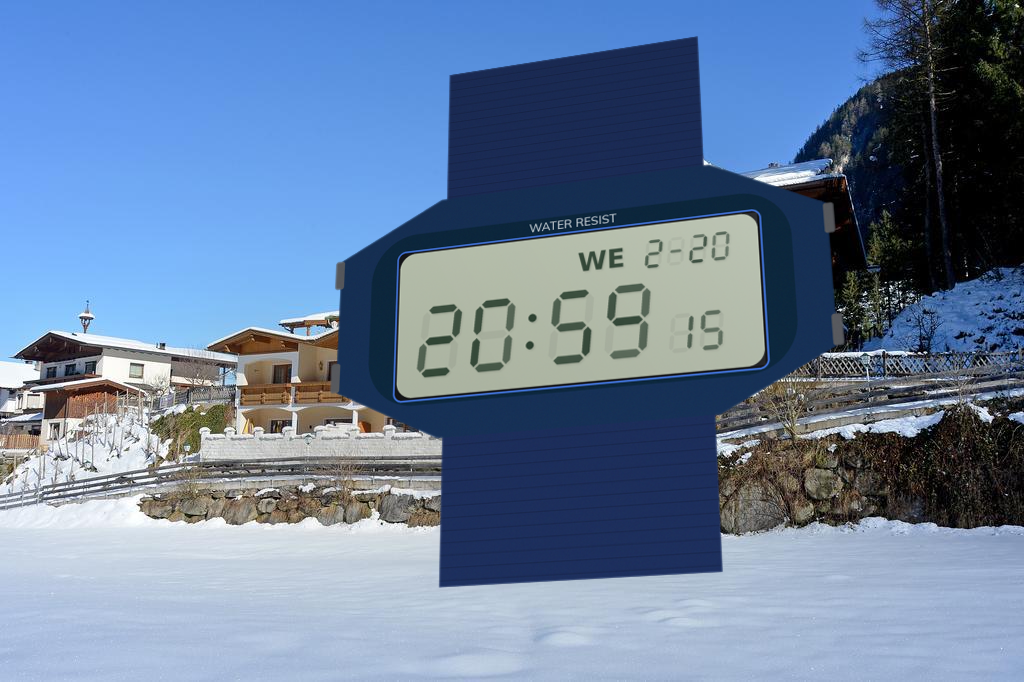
20h59m15s
